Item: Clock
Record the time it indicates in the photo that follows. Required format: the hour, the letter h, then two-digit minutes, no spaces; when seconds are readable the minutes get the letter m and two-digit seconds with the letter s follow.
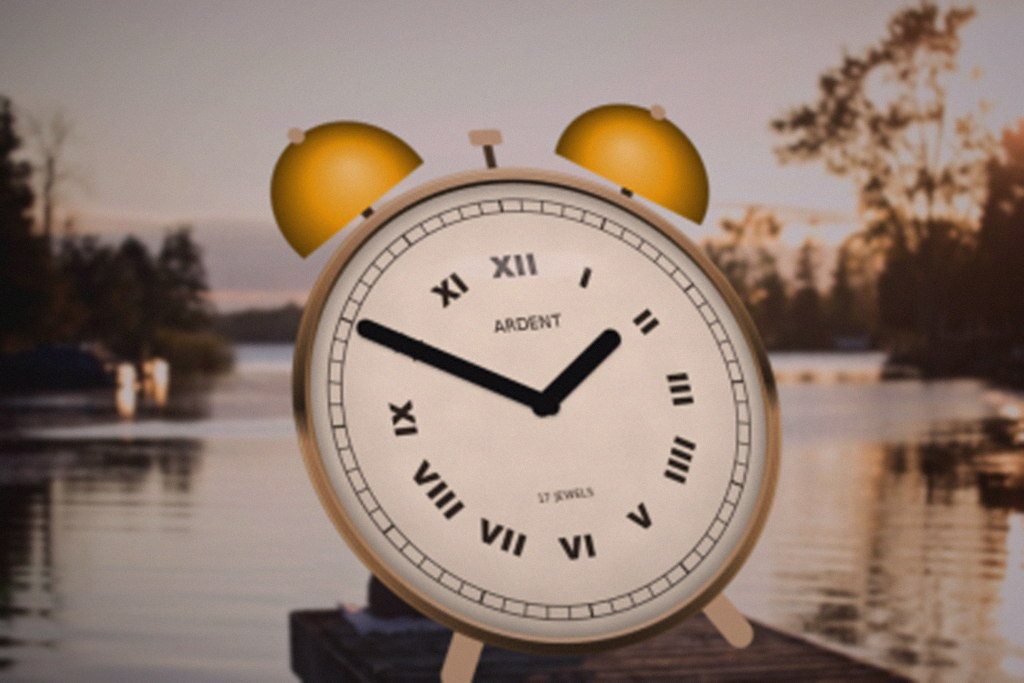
1h50
